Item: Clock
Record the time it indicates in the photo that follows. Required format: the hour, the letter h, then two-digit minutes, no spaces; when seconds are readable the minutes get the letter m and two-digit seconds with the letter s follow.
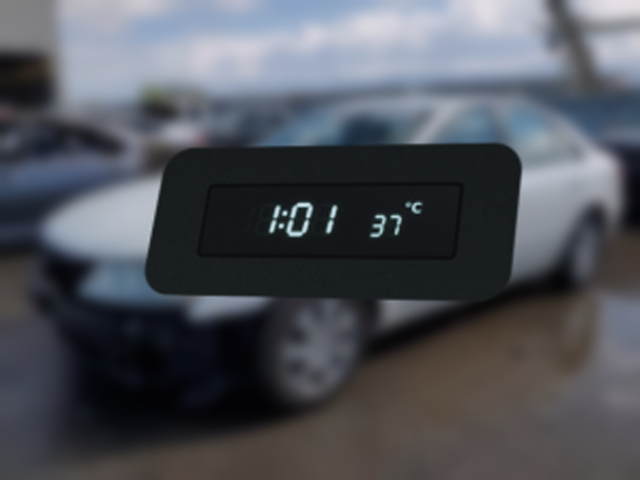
1h01
